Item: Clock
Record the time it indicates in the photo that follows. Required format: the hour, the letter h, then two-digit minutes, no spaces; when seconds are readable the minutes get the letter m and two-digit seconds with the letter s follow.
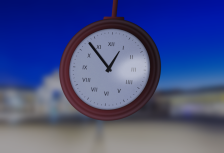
12h53
